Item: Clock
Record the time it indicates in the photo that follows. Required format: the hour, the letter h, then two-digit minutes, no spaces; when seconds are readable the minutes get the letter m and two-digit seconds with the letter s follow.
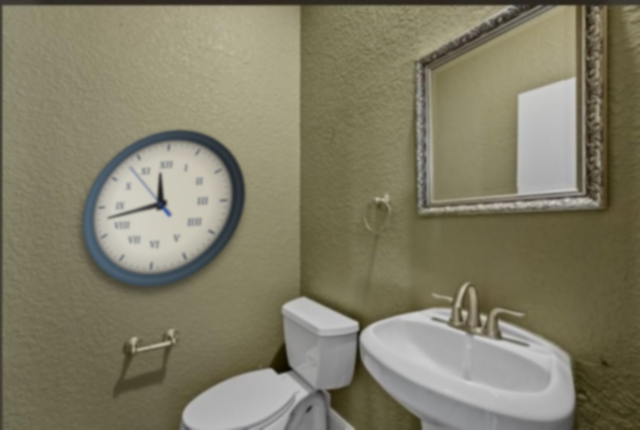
11h42m53s
